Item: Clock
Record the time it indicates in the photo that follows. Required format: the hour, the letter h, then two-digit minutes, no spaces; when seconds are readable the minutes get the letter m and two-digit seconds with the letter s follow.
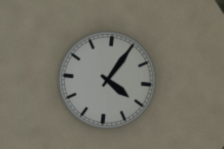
4h05
